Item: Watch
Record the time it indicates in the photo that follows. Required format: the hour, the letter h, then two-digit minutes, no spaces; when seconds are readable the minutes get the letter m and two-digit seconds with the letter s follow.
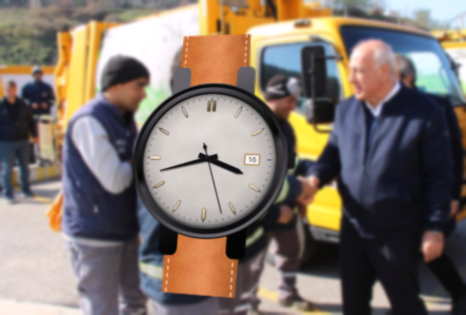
3h42m27s
